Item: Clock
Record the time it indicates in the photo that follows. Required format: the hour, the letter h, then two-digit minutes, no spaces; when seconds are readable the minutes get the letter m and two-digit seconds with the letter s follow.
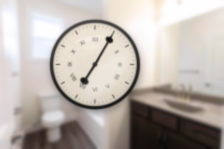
7h05
